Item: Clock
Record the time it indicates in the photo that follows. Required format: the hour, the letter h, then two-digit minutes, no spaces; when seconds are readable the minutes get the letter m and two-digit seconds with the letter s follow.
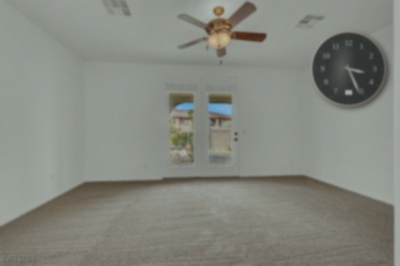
3h26
